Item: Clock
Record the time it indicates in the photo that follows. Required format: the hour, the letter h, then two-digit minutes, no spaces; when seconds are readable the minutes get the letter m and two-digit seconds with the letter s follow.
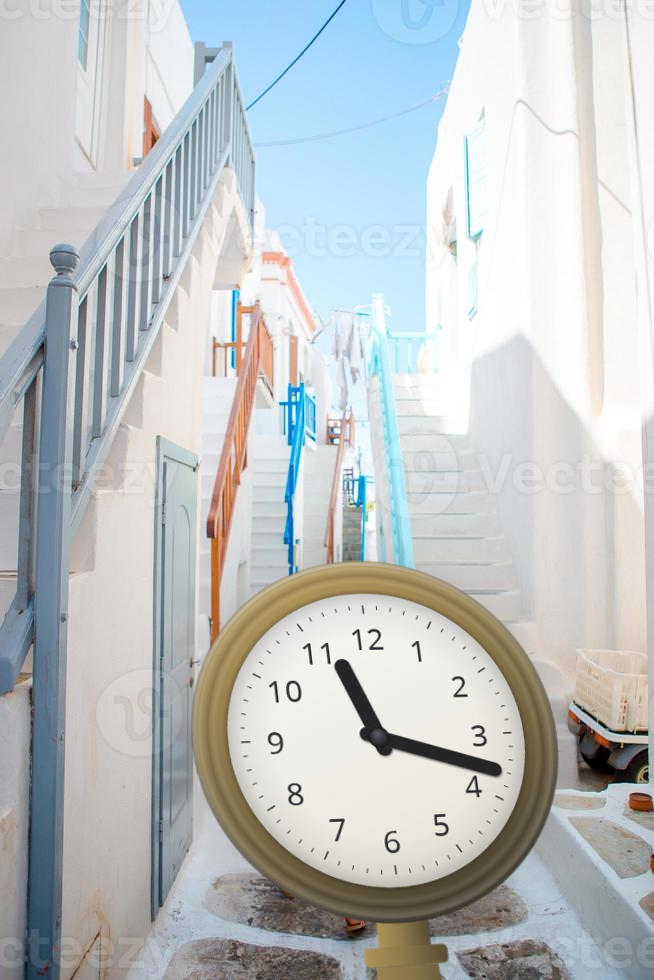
11h18
